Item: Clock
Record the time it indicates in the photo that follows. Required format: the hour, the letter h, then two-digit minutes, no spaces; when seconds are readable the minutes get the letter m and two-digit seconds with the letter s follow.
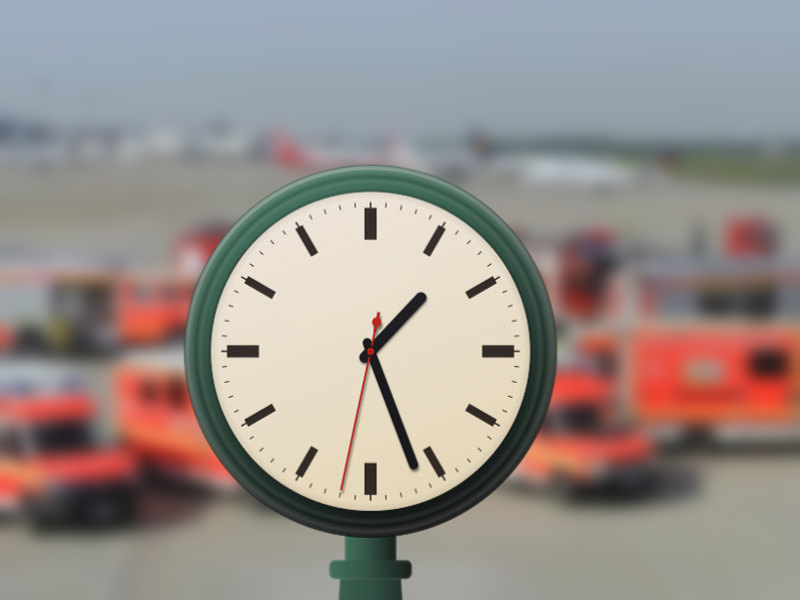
1h26m32s
